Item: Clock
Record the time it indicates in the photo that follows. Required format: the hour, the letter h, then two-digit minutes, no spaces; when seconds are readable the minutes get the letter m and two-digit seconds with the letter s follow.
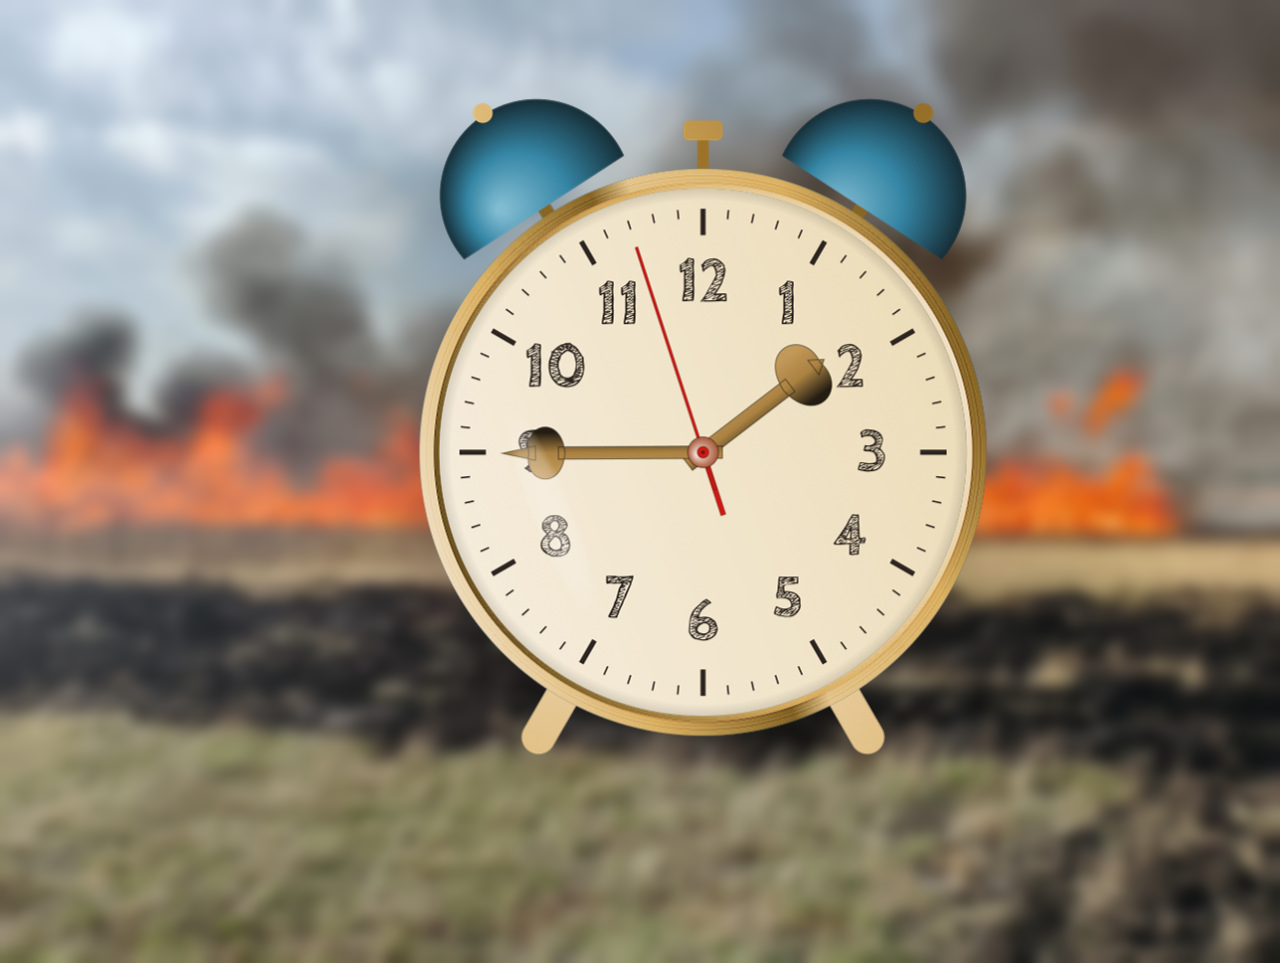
1h44m57s
